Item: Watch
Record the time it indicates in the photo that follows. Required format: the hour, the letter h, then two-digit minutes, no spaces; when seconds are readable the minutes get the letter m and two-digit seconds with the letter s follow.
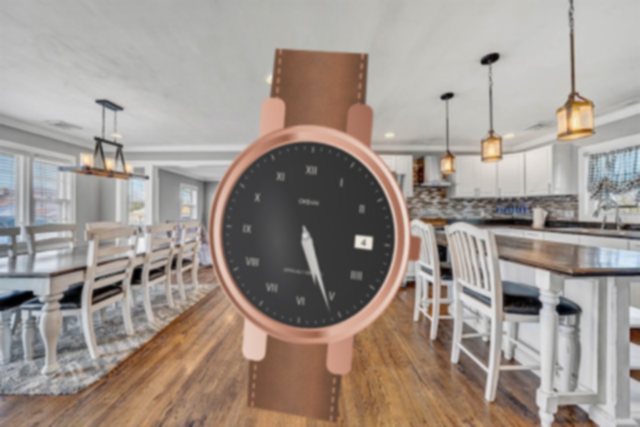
5h26
